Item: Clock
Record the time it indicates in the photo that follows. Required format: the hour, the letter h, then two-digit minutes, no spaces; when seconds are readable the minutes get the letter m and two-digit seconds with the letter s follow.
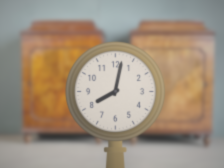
8h02
